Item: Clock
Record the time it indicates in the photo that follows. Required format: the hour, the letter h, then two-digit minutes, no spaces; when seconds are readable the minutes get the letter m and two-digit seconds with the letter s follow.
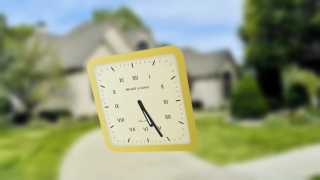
5h26
